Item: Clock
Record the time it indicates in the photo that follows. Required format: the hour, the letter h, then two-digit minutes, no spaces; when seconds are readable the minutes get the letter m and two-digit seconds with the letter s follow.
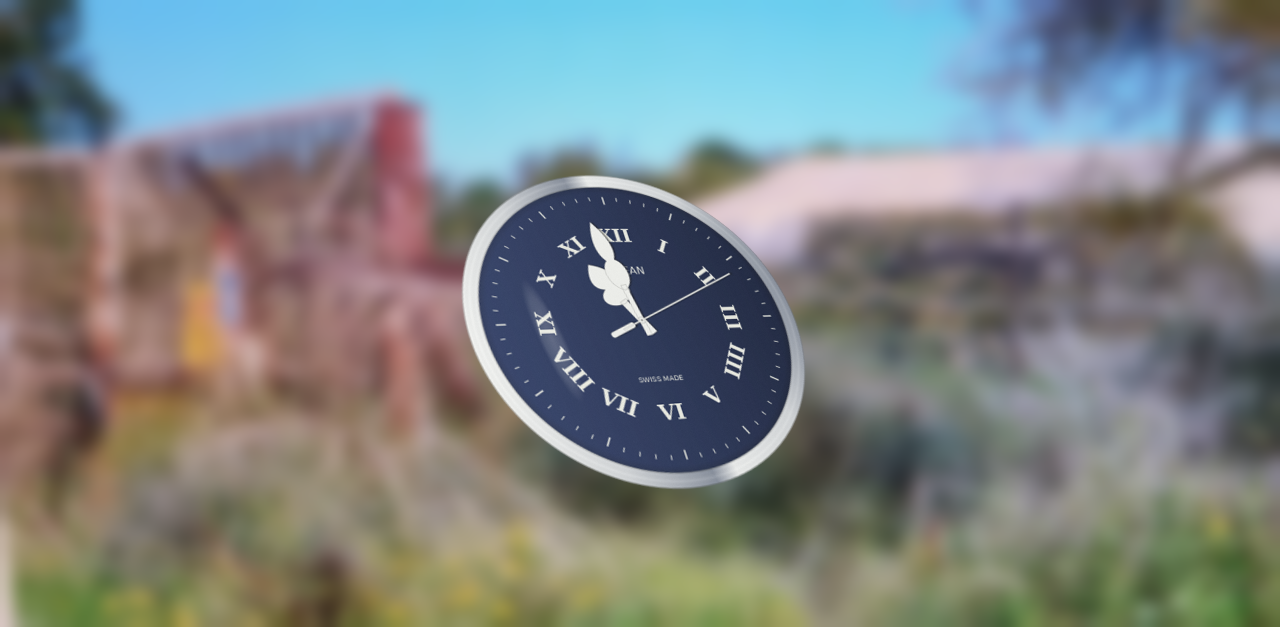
10h58m11s
